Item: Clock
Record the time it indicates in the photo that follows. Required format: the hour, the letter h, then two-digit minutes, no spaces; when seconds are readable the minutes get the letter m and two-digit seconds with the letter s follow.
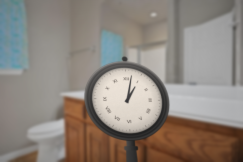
1h02
